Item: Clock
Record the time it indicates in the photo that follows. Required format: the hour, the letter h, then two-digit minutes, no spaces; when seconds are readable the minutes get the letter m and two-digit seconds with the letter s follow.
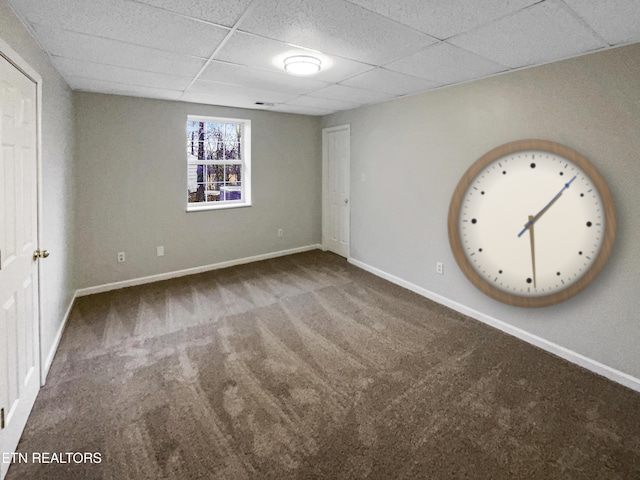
1h29m07s
